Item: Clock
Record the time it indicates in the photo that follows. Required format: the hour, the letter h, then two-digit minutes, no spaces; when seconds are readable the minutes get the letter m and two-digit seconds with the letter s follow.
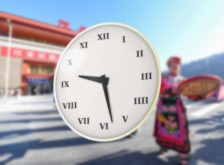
9h28
